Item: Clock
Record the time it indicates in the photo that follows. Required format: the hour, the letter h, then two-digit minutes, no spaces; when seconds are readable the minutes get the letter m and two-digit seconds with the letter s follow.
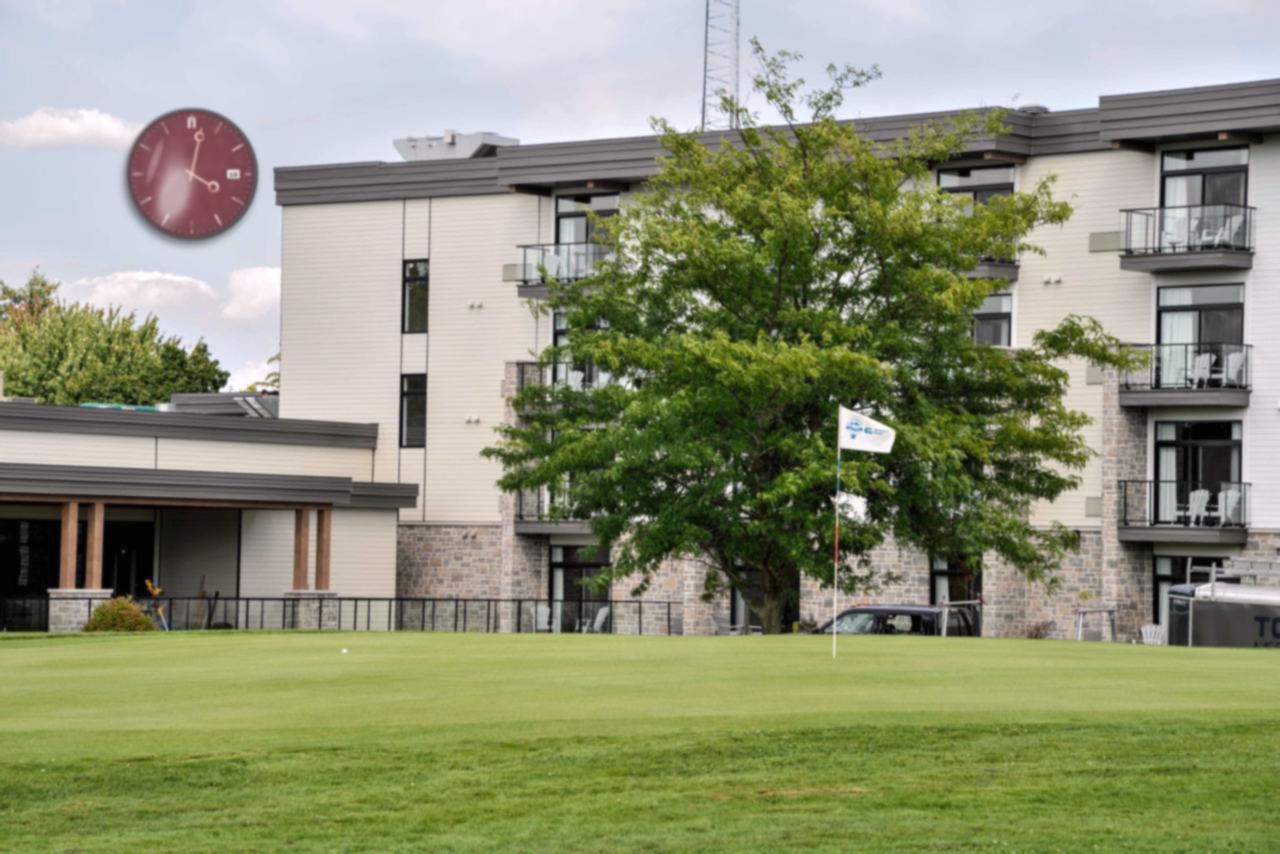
4h02
